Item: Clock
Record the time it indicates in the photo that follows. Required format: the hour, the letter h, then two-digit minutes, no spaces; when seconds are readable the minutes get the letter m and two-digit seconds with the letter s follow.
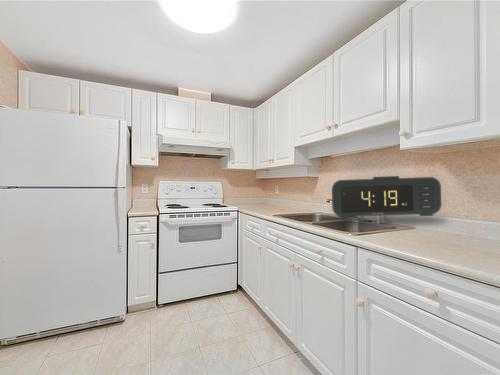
4h19
